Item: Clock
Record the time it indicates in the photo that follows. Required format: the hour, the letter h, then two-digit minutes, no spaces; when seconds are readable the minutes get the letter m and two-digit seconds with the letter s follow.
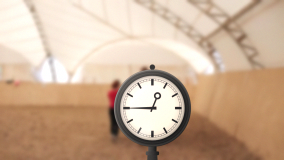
12h45
